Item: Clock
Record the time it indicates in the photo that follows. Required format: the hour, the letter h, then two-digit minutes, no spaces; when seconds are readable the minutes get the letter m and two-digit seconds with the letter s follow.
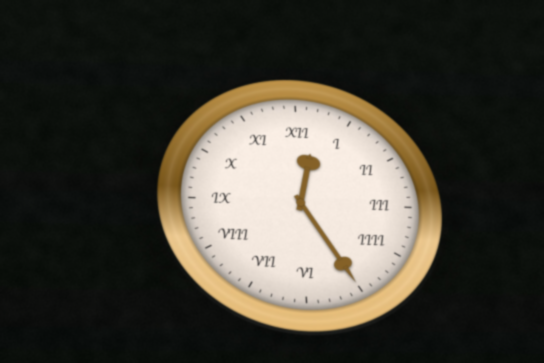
12h25
